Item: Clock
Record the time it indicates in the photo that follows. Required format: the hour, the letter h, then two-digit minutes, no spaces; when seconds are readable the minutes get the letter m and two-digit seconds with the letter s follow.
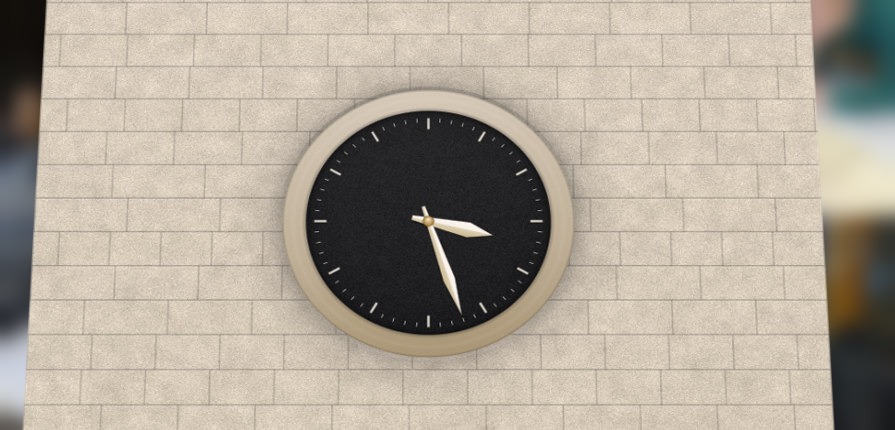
3h27
